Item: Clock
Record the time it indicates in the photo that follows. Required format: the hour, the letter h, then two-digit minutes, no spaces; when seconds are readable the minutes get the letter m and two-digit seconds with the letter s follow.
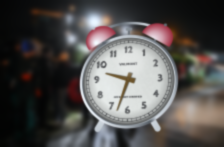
9h33
